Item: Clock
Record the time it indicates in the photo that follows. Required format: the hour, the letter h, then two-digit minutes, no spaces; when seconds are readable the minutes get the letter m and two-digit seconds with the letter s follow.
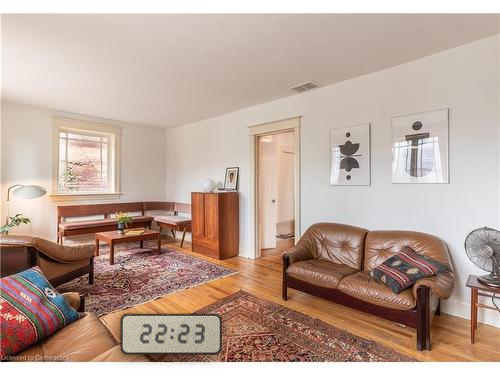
22h23
